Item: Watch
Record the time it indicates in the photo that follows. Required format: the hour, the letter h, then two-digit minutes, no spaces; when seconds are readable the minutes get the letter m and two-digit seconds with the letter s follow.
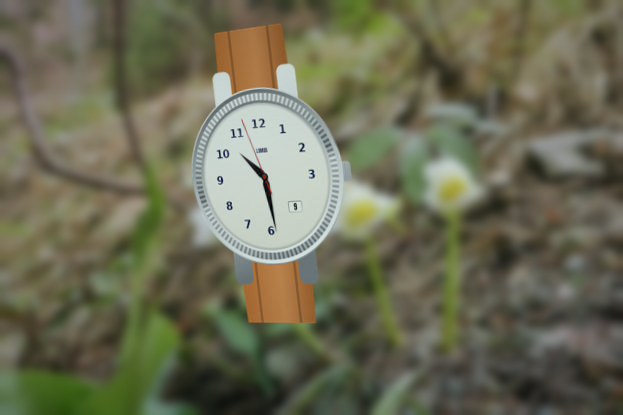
10h28m57s
